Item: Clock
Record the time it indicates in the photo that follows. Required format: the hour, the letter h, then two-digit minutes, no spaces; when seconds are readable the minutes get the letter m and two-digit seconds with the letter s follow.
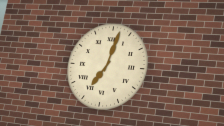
7h02
